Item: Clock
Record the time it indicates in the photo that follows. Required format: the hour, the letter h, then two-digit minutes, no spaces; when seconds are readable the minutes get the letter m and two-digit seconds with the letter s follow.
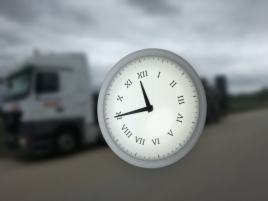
11h45
